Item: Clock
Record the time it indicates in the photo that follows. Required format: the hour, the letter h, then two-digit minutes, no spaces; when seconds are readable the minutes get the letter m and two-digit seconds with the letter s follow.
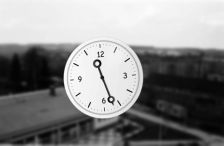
11h27
